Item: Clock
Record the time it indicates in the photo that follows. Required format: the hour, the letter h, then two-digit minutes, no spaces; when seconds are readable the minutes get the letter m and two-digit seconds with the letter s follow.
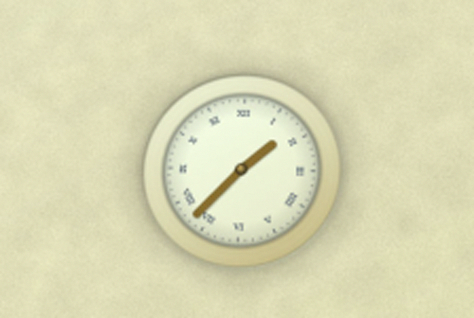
1h37
